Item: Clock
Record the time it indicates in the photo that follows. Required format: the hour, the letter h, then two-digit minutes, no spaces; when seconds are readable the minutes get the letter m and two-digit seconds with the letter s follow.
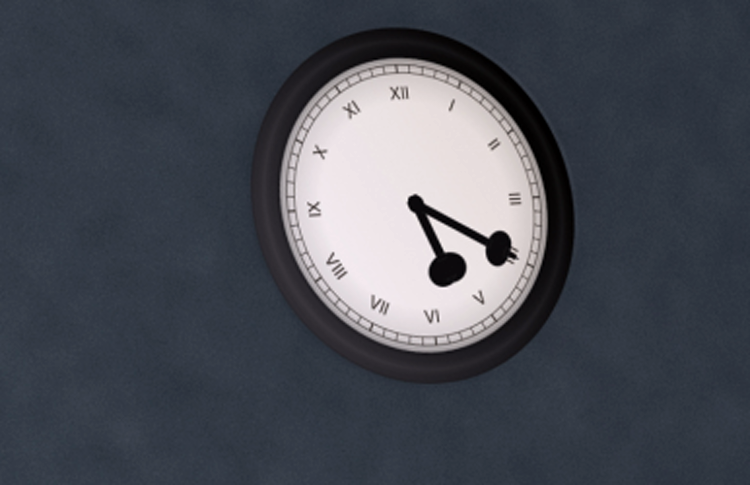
5h20
